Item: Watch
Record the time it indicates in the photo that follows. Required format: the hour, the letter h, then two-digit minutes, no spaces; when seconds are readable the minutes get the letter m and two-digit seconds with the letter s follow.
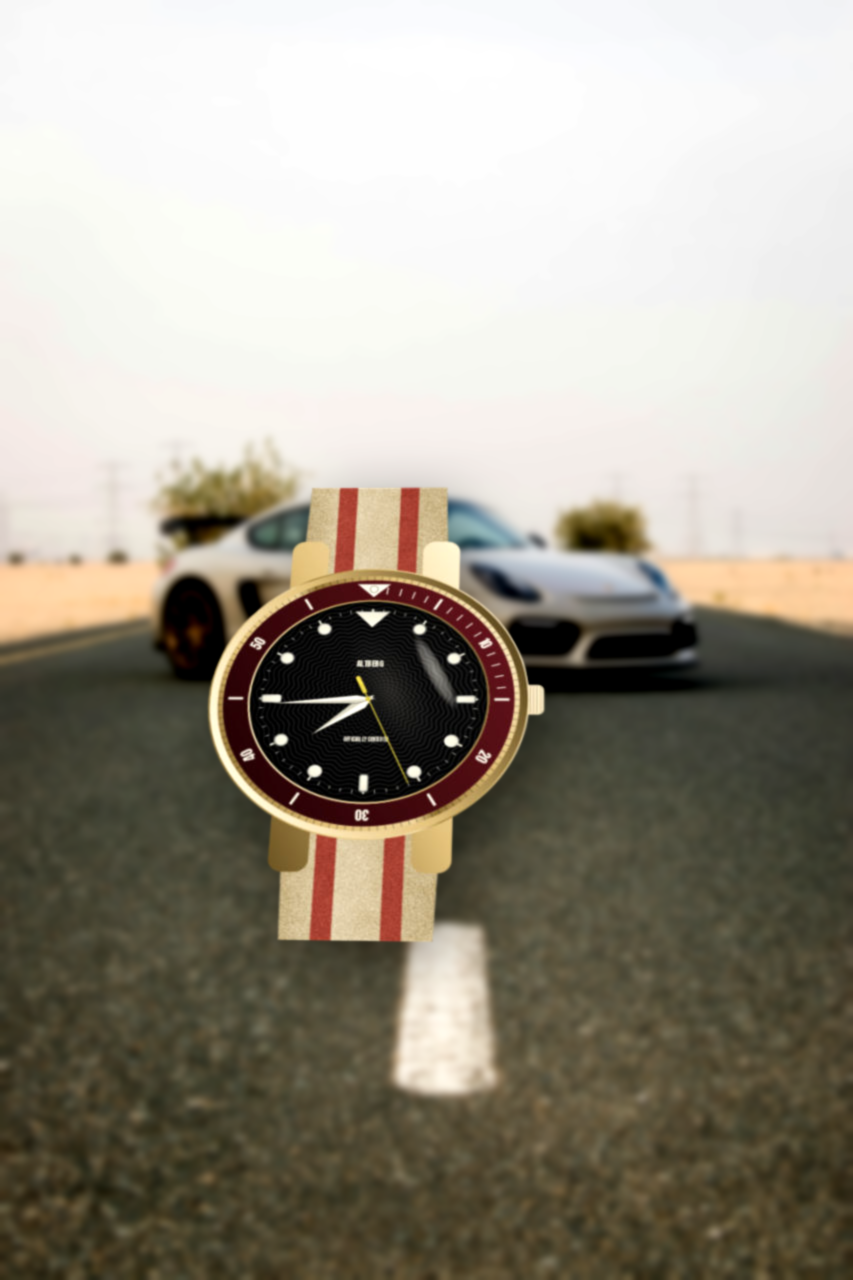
7h44m26s
